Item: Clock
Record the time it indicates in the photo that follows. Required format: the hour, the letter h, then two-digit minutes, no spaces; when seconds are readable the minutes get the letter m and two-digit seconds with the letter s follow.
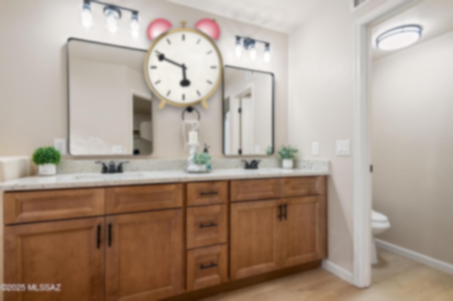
5h49
